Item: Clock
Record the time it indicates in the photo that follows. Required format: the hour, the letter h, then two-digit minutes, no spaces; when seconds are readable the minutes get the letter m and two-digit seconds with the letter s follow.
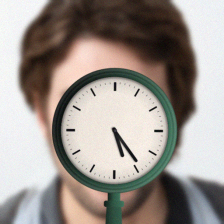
5h24
